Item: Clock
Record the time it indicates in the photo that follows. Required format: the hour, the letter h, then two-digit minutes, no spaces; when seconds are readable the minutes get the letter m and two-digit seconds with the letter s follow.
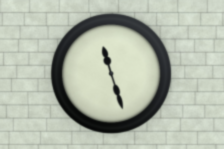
11h27
